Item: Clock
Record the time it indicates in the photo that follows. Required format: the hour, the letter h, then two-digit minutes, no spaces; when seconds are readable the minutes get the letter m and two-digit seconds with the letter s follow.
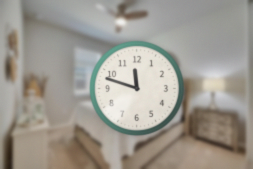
11h48
